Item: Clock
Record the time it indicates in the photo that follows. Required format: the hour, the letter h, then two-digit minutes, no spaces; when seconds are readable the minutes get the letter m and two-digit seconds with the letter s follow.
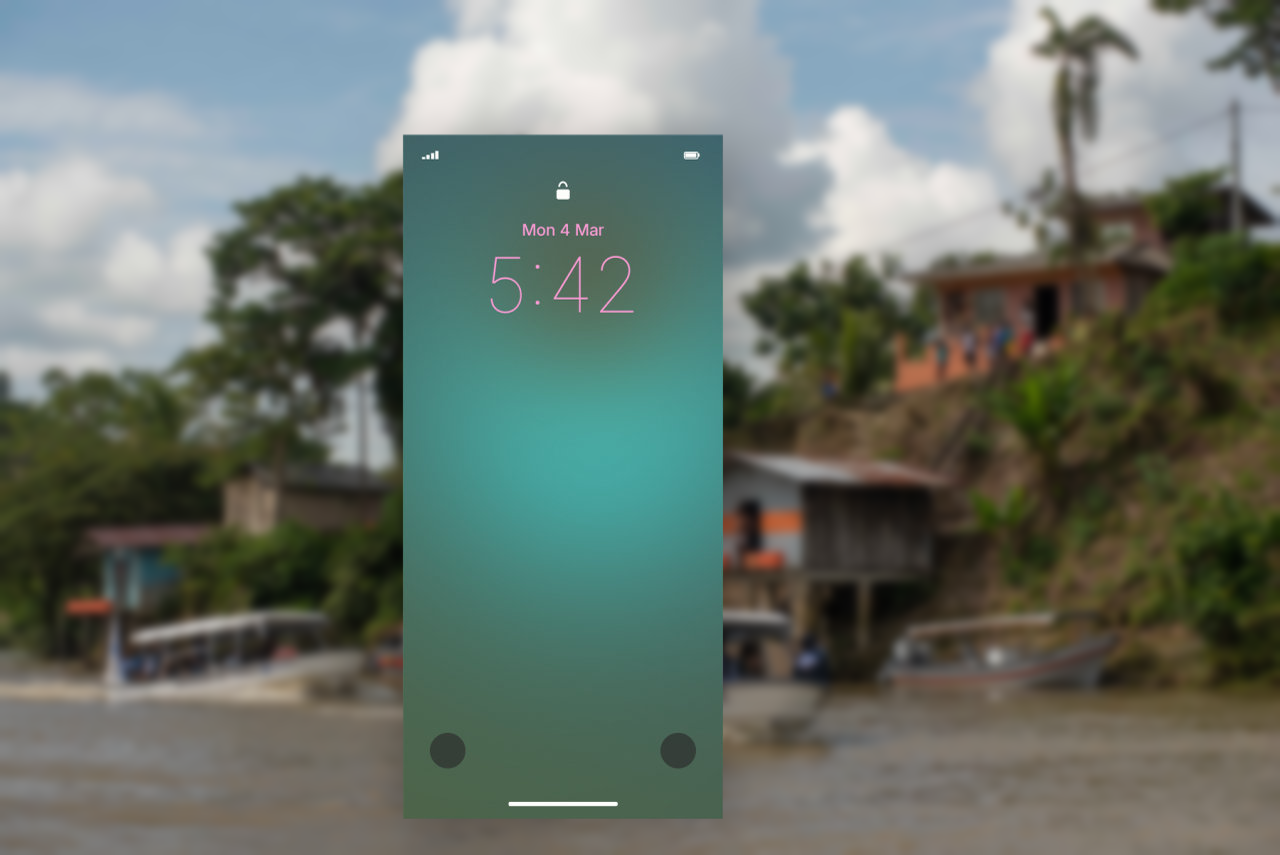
5h42
